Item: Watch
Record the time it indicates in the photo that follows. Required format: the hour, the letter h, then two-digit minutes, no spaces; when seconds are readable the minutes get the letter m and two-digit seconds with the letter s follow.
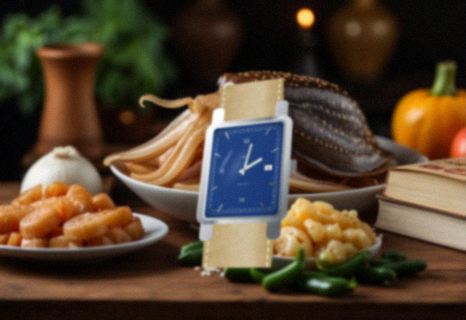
2h02
